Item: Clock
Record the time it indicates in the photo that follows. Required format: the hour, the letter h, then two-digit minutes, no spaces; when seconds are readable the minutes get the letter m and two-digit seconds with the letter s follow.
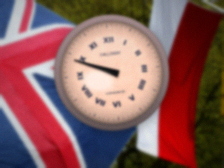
9h49
